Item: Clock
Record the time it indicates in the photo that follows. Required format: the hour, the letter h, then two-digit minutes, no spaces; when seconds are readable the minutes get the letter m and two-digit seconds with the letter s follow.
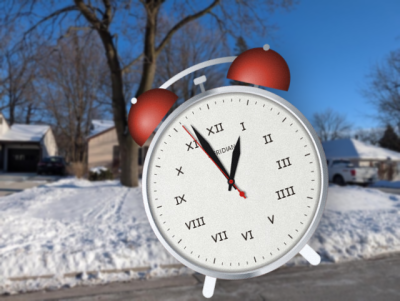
12h56m56s
